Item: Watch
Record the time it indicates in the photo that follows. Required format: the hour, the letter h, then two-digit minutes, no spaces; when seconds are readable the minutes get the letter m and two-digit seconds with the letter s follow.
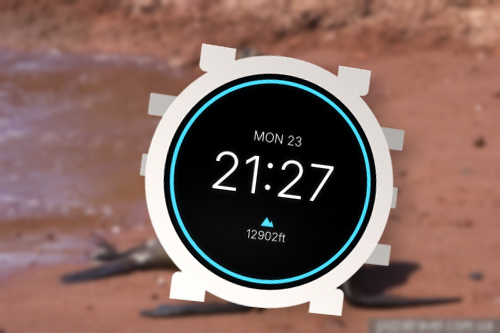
21h27
